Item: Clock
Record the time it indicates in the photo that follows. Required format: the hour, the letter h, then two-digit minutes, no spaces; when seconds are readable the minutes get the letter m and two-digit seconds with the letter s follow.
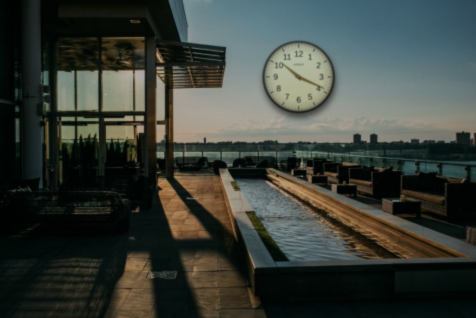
10h19
